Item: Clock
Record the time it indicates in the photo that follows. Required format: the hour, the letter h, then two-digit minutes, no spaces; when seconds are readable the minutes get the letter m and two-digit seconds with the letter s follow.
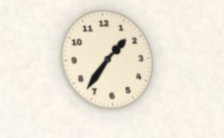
1h37
